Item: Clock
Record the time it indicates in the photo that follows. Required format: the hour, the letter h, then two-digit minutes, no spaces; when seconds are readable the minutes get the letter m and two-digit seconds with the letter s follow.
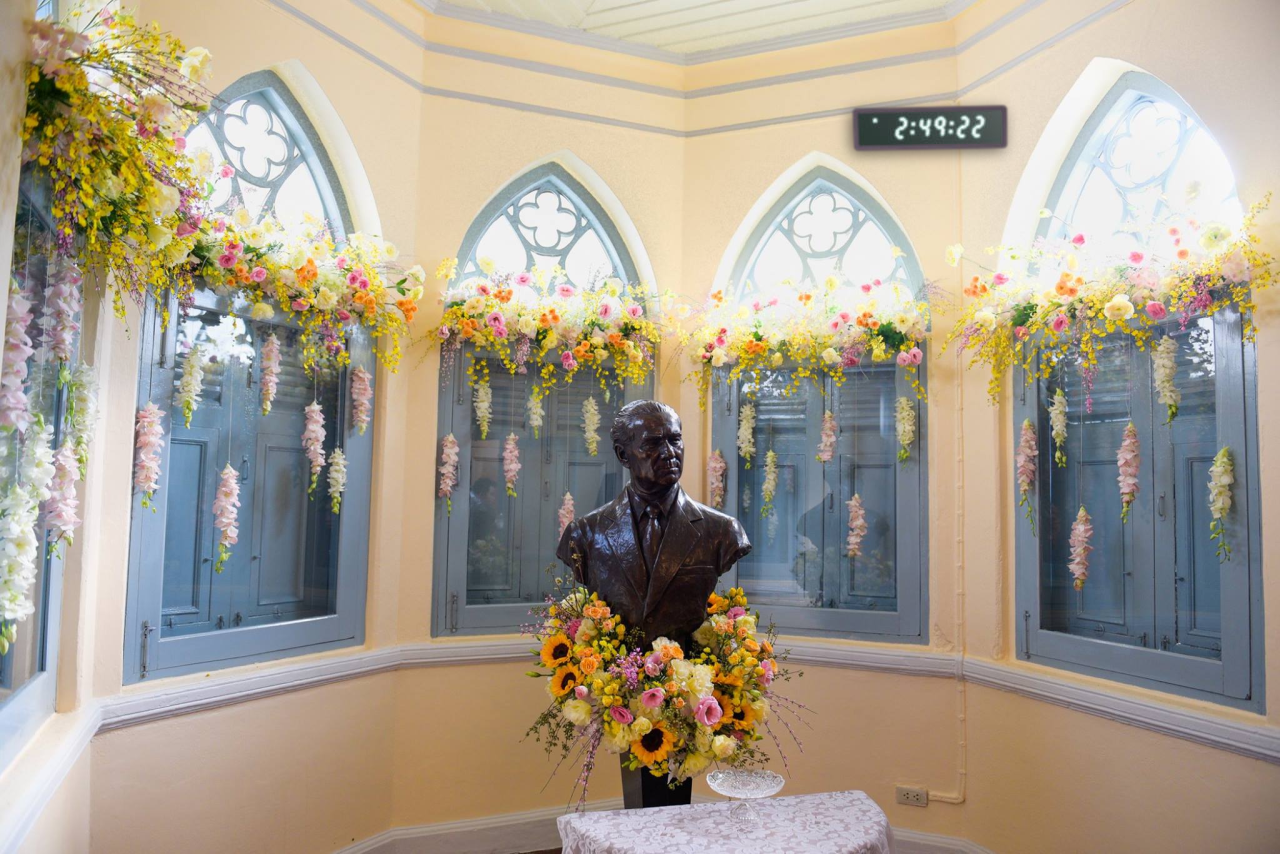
2h49m22s
